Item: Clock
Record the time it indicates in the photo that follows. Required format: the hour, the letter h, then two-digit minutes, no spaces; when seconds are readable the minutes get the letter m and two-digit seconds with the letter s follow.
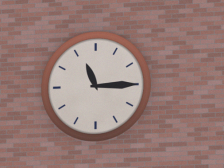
11h15
